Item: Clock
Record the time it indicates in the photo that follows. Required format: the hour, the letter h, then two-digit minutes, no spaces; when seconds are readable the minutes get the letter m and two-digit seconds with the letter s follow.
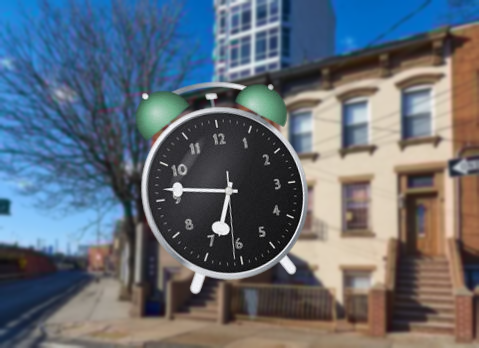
6h46m31s
